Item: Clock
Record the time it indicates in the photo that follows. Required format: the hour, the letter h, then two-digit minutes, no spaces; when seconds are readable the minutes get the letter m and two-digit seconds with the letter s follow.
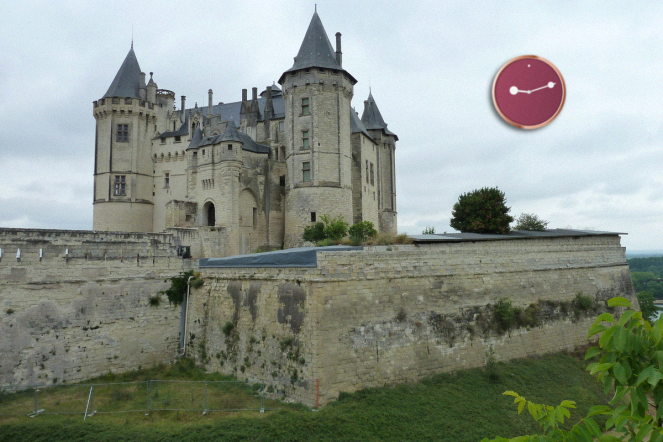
9h12
